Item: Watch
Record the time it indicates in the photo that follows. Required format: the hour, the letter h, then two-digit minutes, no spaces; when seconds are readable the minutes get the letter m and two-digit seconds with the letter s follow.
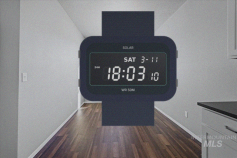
18h03m10s
